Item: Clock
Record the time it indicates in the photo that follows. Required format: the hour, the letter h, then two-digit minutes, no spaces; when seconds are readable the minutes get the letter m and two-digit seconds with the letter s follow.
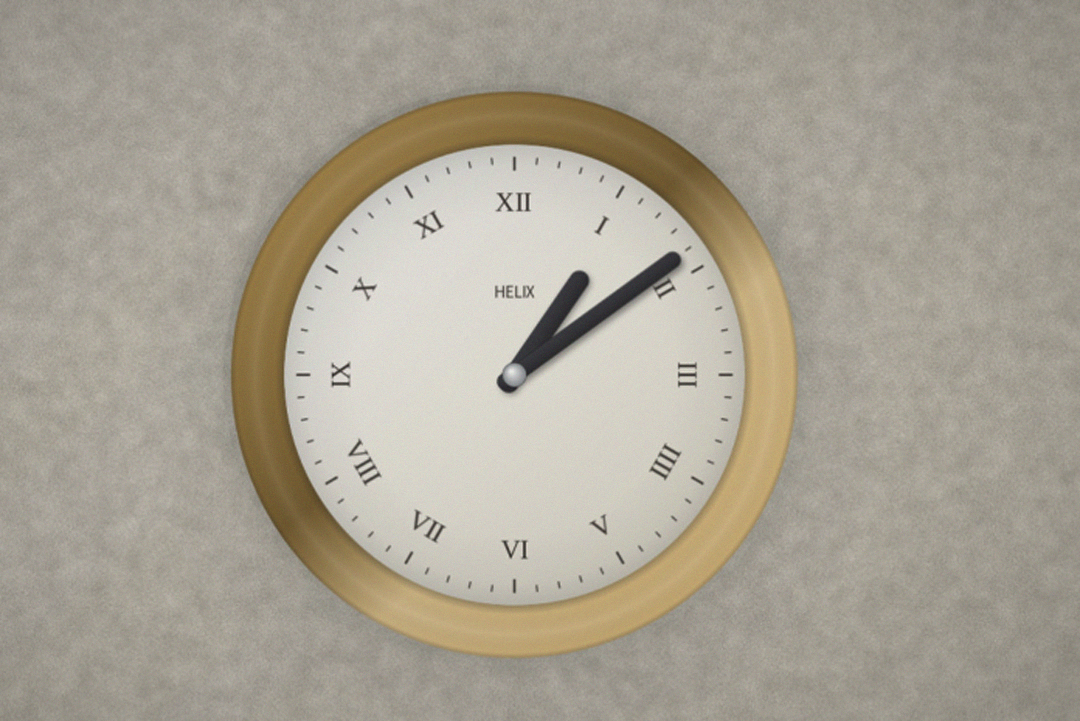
1h09
